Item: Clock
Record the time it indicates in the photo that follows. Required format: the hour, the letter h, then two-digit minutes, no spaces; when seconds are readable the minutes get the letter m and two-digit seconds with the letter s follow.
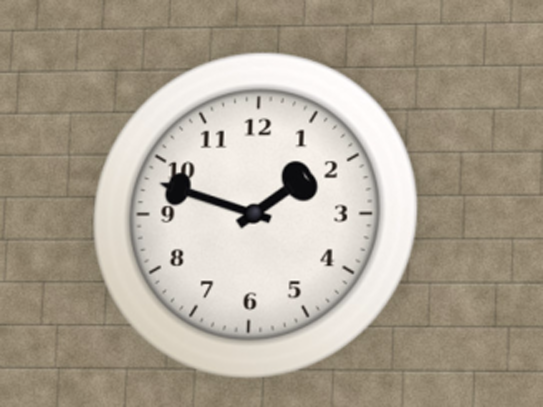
1h48
